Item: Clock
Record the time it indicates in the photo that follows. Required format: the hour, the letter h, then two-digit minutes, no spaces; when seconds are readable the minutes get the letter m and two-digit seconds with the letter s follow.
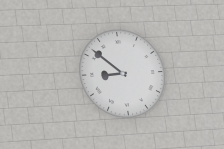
8h52
